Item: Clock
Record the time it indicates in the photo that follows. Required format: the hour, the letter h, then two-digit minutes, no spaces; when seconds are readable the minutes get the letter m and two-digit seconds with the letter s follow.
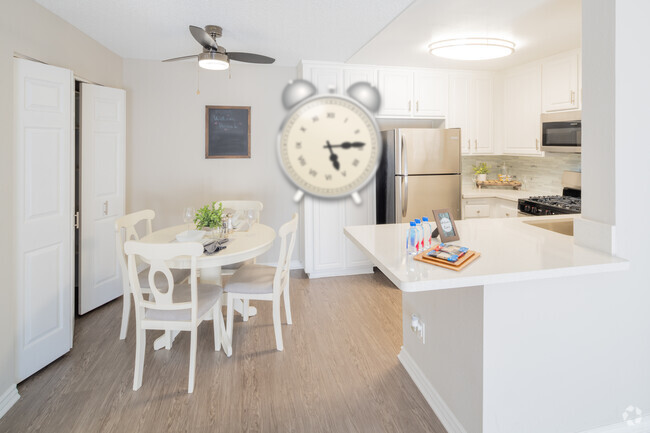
5h14
